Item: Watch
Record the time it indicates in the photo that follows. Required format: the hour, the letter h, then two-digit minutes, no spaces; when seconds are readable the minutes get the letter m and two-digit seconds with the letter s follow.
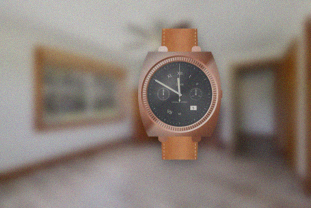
11h50
